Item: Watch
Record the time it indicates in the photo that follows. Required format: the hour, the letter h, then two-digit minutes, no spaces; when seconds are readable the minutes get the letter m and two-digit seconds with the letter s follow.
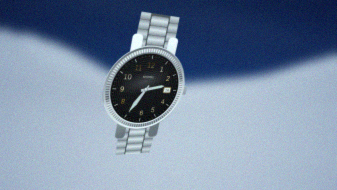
2h35
